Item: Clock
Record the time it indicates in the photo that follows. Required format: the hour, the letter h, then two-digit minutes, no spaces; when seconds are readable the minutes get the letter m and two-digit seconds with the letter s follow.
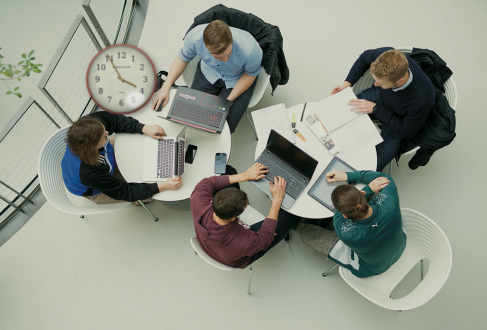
3h55
